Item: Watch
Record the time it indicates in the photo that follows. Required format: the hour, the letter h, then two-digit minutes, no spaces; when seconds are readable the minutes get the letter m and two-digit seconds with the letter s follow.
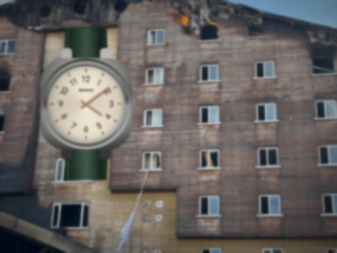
4h09
